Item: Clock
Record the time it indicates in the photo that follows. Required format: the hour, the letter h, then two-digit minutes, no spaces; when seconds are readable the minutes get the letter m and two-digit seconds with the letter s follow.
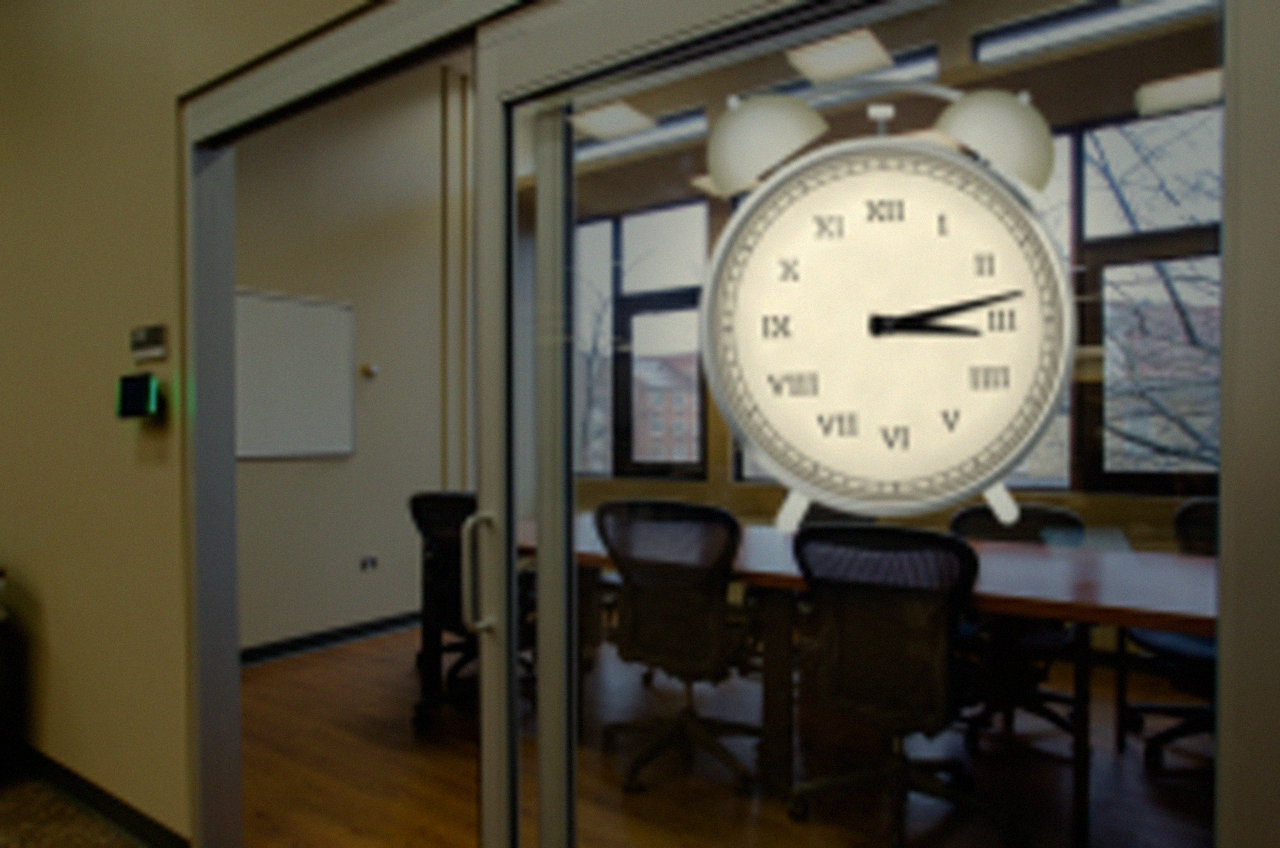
3h13
